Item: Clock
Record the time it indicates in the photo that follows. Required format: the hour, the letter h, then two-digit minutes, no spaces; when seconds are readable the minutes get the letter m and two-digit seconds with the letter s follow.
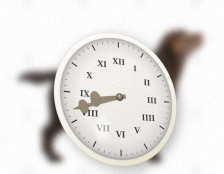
8h42
